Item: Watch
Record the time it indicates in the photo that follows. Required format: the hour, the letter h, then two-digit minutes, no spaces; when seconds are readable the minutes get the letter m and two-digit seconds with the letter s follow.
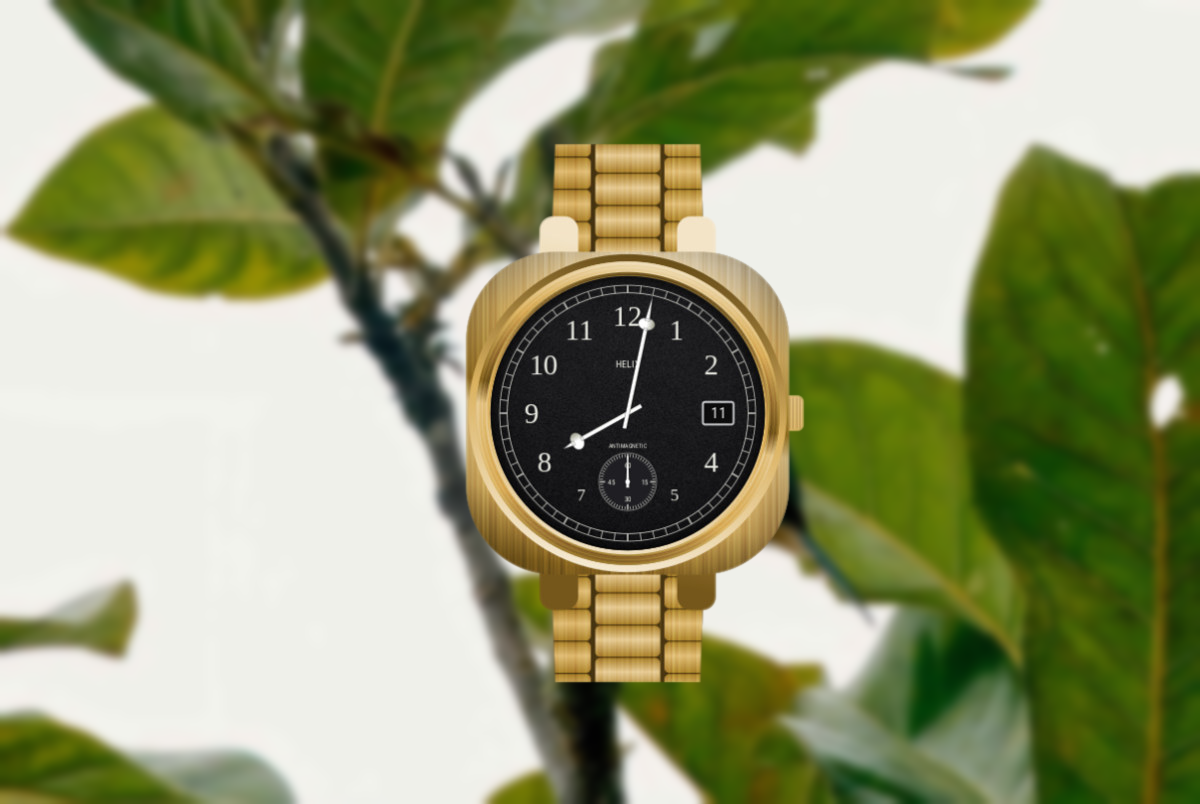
8h02
